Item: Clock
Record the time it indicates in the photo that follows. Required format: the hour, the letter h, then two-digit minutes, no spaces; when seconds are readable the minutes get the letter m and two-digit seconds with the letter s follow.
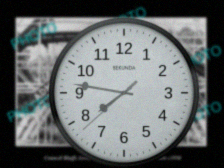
7h46m38s
